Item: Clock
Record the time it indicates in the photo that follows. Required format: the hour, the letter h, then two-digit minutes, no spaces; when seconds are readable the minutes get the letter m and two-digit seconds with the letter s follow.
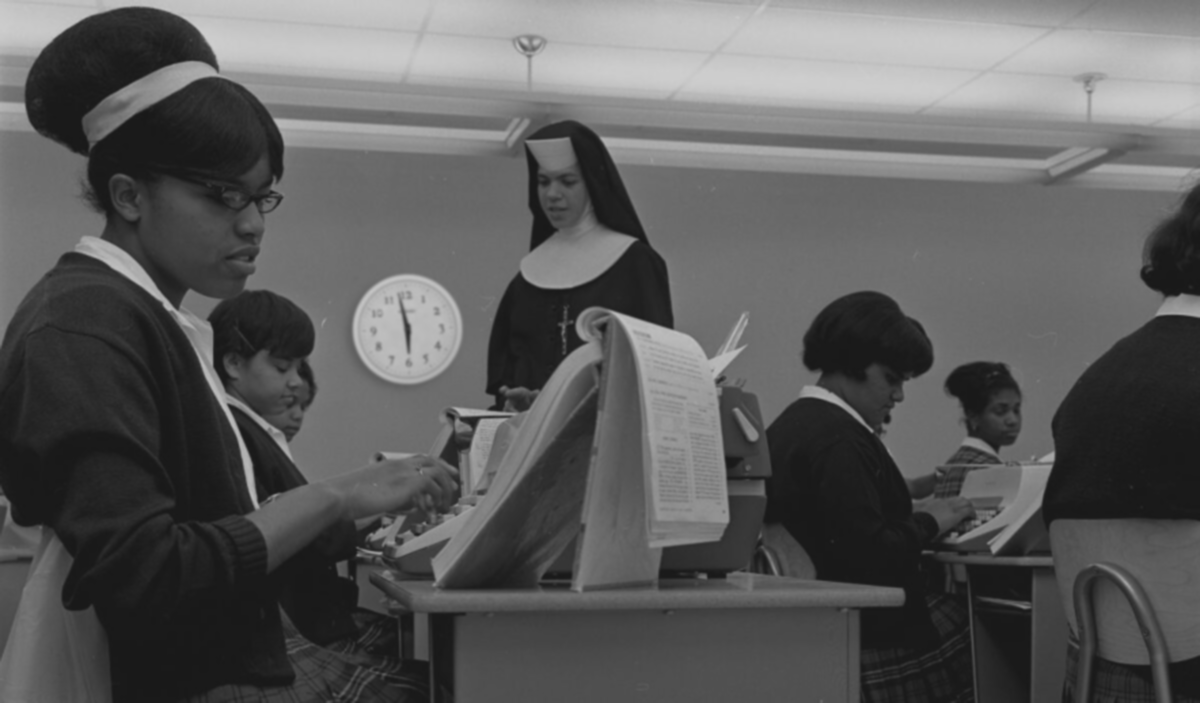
5h58
